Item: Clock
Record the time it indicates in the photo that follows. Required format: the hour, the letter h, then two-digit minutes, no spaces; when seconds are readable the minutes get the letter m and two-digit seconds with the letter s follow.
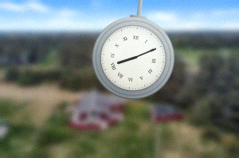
8h10
